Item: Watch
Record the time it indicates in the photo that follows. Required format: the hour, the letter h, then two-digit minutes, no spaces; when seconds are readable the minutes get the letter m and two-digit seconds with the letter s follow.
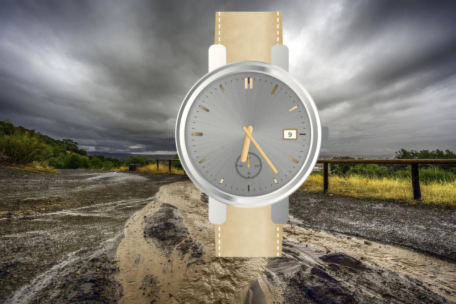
6h24
